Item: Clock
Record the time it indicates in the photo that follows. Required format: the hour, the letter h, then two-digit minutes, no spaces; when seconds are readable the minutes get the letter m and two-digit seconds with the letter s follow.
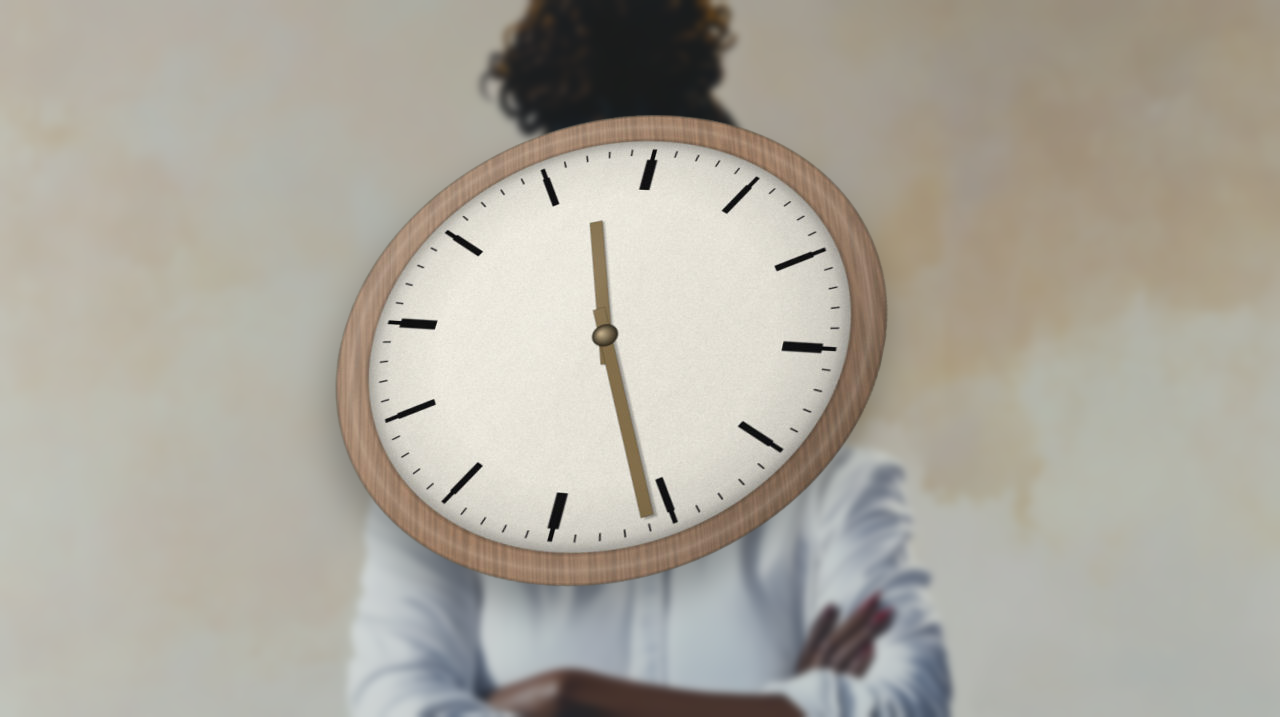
11h26
